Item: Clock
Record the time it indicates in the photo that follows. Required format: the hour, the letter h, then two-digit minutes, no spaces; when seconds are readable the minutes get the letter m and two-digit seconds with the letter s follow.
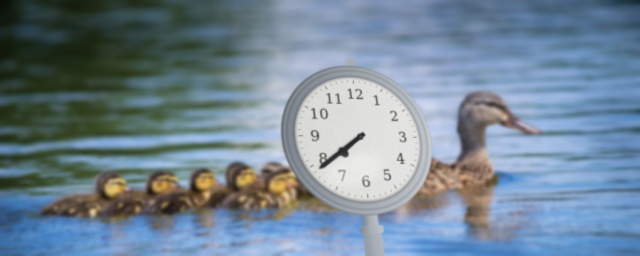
7h39
